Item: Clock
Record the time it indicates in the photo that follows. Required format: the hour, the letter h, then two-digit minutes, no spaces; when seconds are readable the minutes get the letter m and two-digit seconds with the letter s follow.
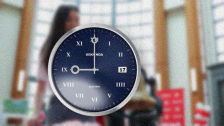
9h00
